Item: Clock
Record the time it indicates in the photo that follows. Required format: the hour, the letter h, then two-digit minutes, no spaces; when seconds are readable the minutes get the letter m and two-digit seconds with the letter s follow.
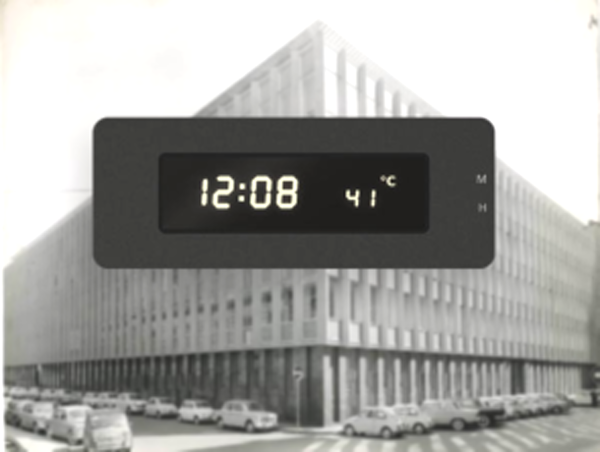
12h08
